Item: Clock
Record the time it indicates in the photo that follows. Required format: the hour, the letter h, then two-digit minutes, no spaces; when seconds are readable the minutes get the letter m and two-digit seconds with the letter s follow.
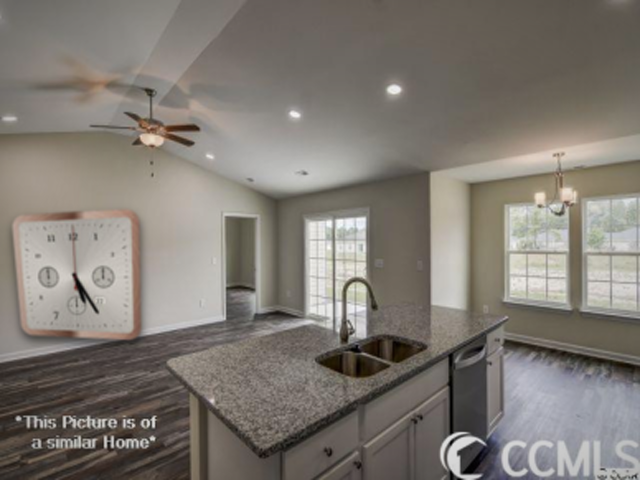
5h25
